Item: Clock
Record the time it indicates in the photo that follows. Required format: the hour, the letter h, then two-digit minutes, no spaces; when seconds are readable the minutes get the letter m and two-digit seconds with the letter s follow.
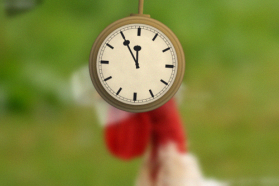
11h55
